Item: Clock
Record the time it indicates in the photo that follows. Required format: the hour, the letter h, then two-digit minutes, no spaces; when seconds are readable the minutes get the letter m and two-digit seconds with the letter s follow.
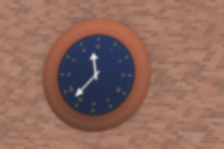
11h37
